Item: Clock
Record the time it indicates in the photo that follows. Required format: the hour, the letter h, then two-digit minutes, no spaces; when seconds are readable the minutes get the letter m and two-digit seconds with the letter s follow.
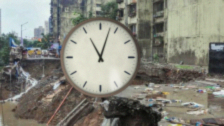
11h03
